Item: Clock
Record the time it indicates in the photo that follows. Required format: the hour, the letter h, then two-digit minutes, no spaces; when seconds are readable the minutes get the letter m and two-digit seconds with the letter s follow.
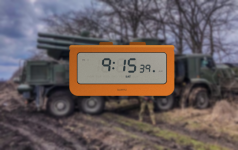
9h15m39s
